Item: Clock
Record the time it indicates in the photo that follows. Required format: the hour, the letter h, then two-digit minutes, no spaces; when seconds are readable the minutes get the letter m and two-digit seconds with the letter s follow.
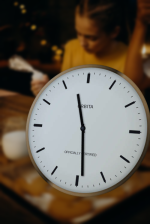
11h29
